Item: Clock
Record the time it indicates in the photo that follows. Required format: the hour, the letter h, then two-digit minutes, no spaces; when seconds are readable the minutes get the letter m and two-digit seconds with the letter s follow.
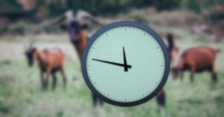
11h47
